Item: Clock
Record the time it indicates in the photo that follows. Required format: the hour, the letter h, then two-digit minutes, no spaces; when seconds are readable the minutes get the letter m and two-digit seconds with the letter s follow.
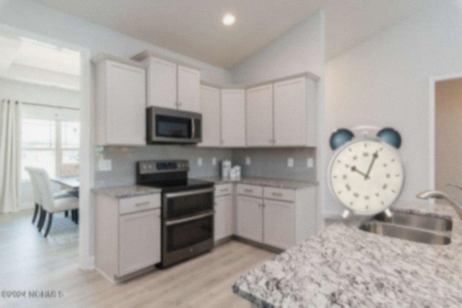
10h04
